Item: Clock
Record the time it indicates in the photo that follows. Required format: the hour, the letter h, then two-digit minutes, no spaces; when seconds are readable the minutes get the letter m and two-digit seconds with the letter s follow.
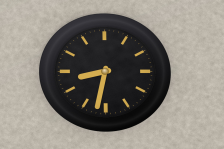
8h32
